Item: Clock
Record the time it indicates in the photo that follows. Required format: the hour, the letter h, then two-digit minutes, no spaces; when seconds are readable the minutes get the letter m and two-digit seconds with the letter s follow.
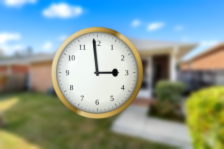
2h59
